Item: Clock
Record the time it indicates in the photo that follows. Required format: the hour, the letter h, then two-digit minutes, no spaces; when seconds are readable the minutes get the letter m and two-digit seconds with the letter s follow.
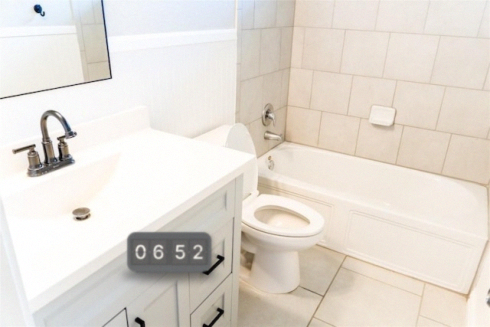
6h52
